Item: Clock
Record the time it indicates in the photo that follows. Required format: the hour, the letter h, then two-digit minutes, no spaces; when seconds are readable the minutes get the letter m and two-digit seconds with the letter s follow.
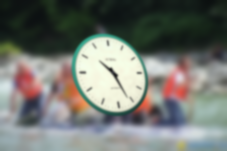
10h26
